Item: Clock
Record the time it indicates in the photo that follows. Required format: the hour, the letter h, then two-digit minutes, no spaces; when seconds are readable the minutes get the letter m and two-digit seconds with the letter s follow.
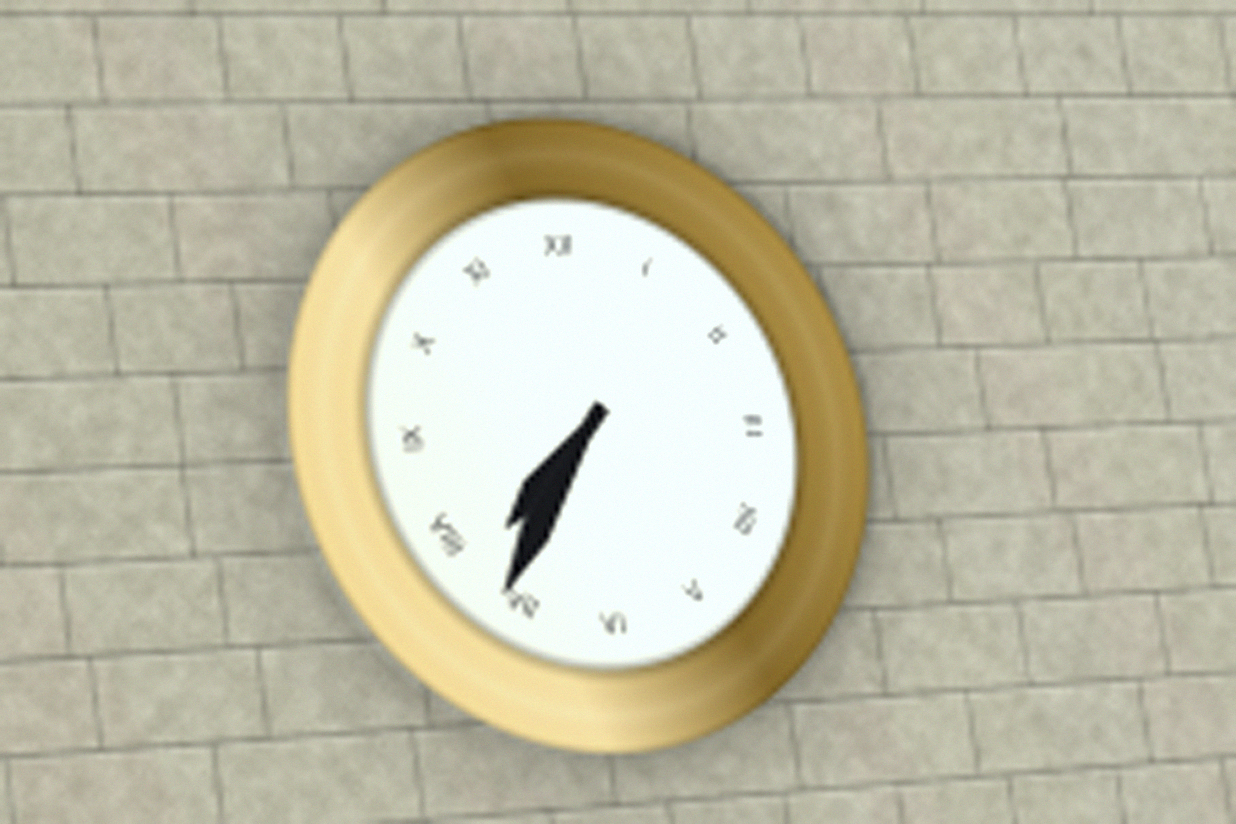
7h36
